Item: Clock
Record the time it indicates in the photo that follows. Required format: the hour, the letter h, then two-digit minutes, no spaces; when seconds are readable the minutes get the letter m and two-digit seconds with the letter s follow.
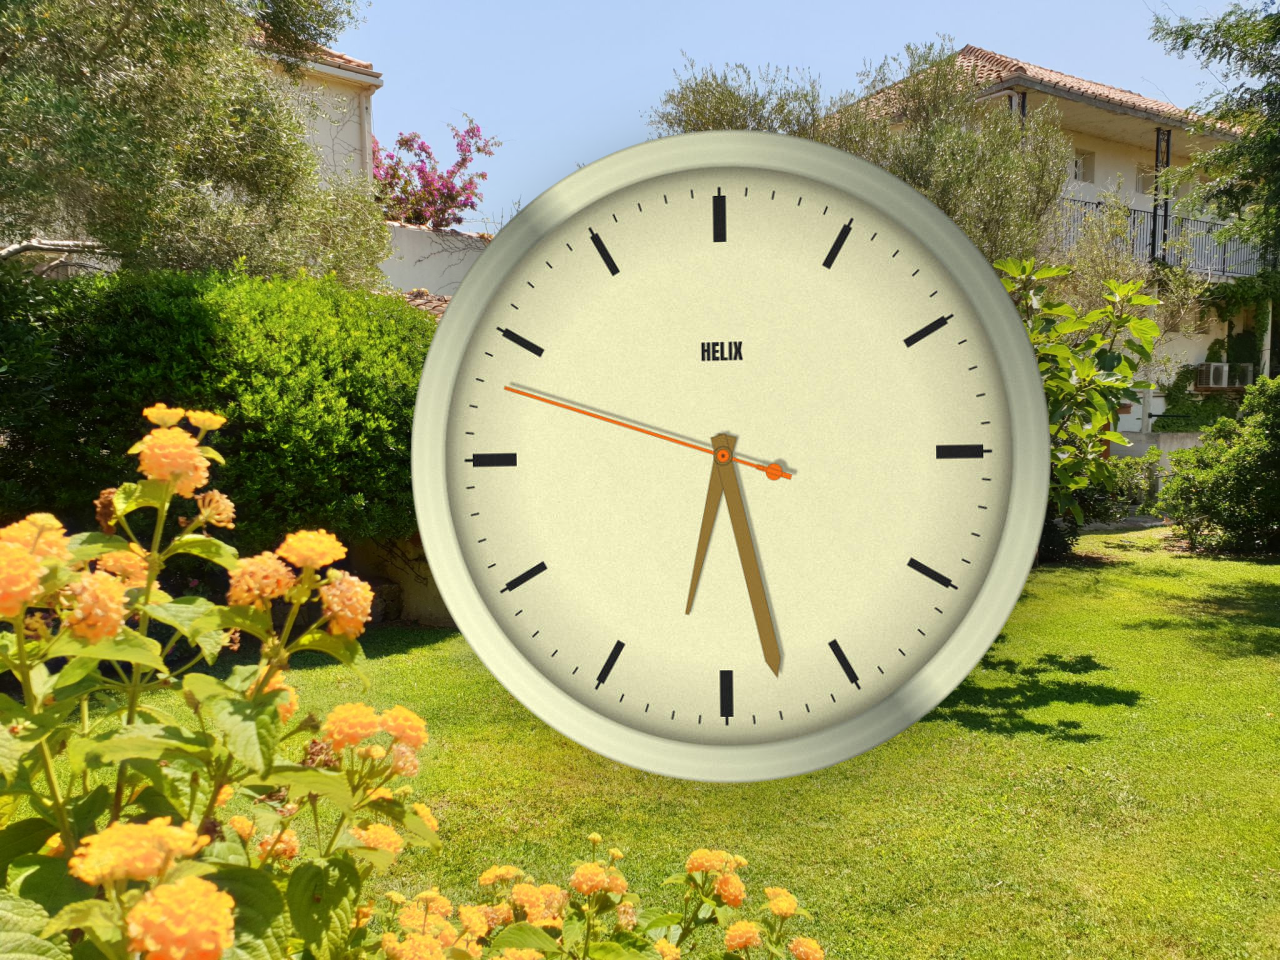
6h27m48s
